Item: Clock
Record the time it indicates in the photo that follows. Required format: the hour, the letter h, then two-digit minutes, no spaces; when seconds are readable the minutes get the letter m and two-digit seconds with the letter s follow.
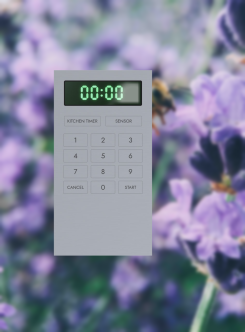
0h00
